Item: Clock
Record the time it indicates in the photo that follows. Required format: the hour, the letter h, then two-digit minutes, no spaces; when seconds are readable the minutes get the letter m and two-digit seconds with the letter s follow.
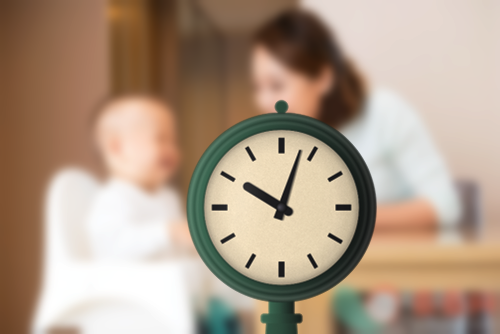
10h03
